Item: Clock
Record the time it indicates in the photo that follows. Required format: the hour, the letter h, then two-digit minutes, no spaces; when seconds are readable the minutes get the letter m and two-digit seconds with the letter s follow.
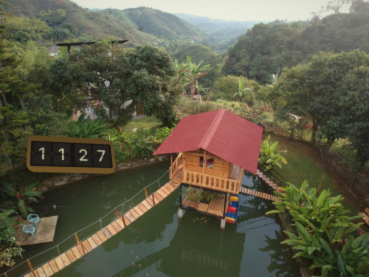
11h27
